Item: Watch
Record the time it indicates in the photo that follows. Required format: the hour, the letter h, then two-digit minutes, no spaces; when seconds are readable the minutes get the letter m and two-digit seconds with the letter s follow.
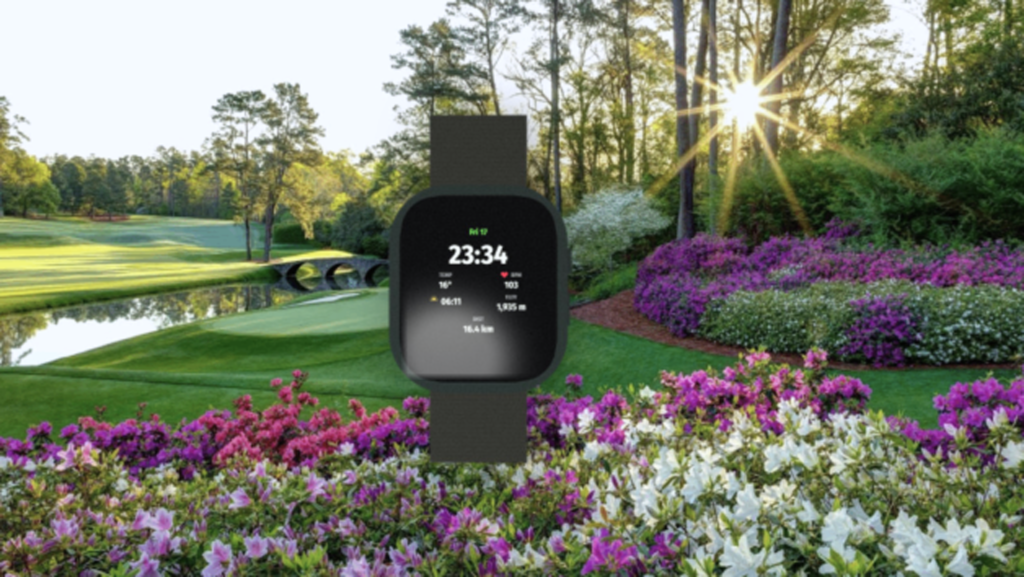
23h34
